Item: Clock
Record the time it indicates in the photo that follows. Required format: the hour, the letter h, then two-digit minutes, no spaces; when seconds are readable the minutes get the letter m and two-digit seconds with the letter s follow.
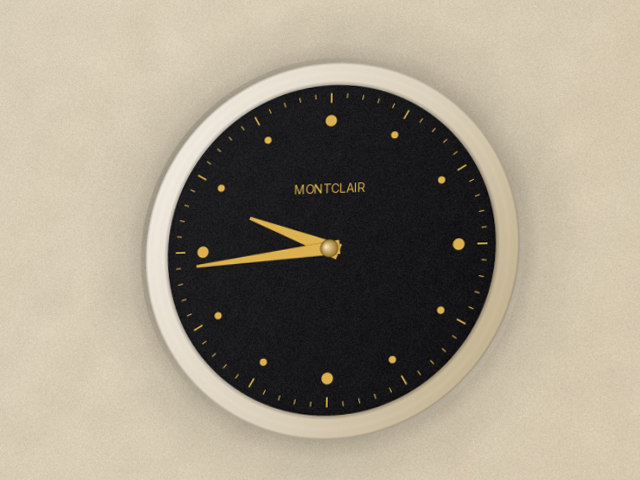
9h44
